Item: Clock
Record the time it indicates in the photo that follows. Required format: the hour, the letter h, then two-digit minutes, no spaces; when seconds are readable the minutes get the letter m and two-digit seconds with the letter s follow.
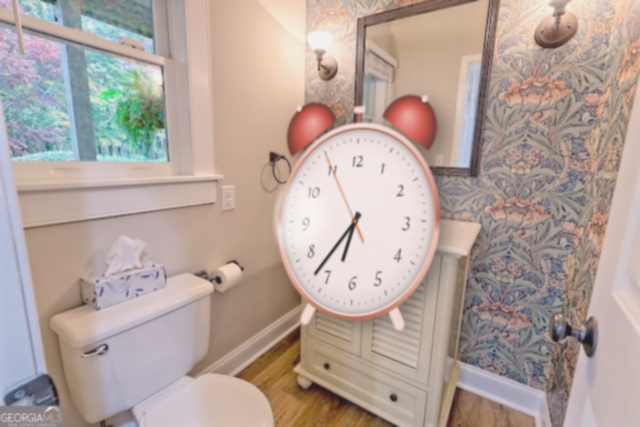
6h36m55s
